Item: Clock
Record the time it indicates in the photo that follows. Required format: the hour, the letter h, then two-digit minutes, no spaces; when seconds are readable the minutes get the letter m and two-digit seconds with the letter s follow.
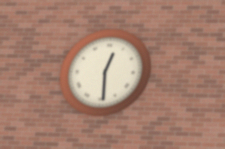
12h29
